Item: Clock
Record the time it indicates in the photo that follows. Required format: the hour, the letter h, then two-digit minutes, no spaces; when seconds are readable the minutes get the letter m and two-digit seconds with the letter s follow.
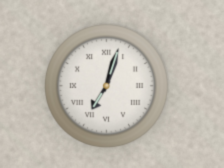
7h03
